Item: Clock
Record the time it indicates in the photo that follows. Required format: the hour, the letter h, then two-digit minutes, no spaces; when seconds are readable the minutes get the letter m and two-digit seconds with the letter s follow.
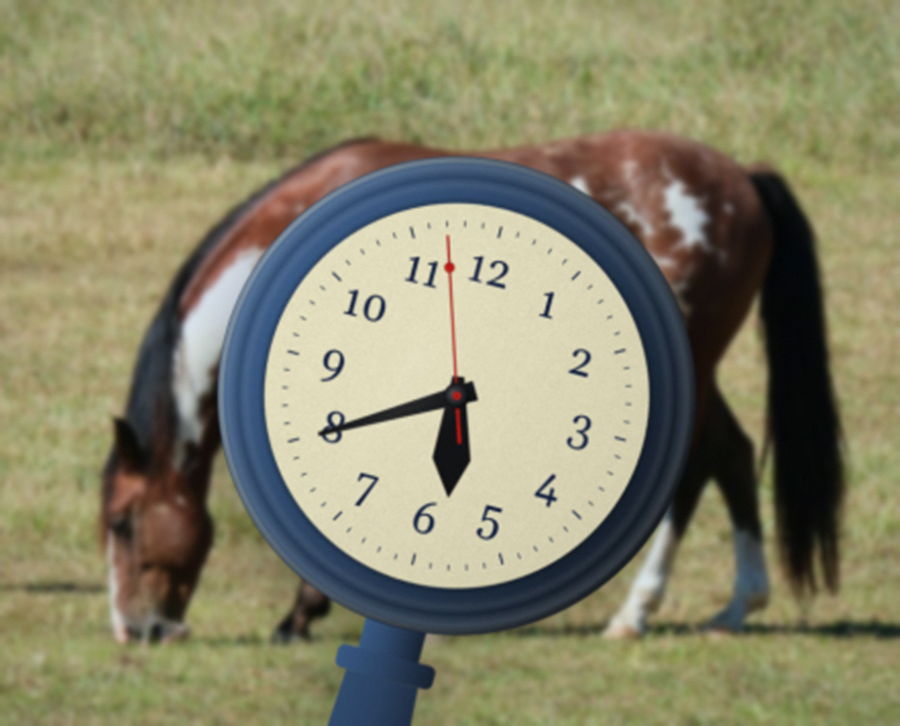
5h39m57s
